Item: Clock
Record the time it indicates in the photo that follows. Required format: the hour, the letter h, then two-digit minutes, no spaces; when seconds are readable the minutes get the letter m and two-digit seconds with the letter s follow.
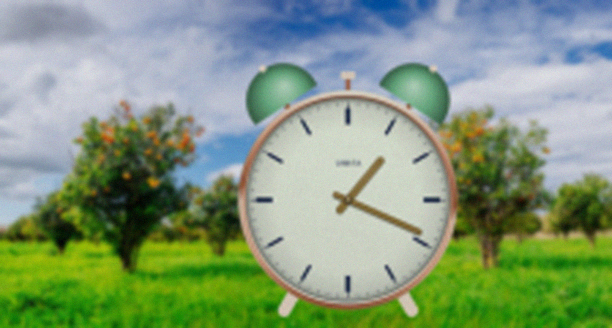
1h19
